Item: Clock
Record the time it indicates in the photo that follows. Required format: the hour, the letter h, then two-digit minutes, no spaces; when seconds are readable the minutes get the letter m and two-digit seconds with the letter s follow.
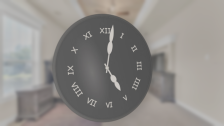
5h02
